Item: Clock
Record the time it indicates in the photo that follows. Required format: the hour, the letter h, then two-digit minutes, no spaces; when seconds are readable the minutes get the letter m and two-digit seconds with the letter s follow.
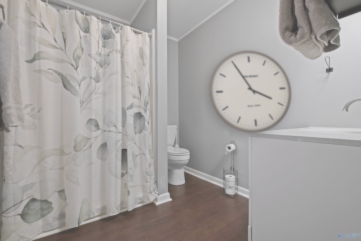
3h55
